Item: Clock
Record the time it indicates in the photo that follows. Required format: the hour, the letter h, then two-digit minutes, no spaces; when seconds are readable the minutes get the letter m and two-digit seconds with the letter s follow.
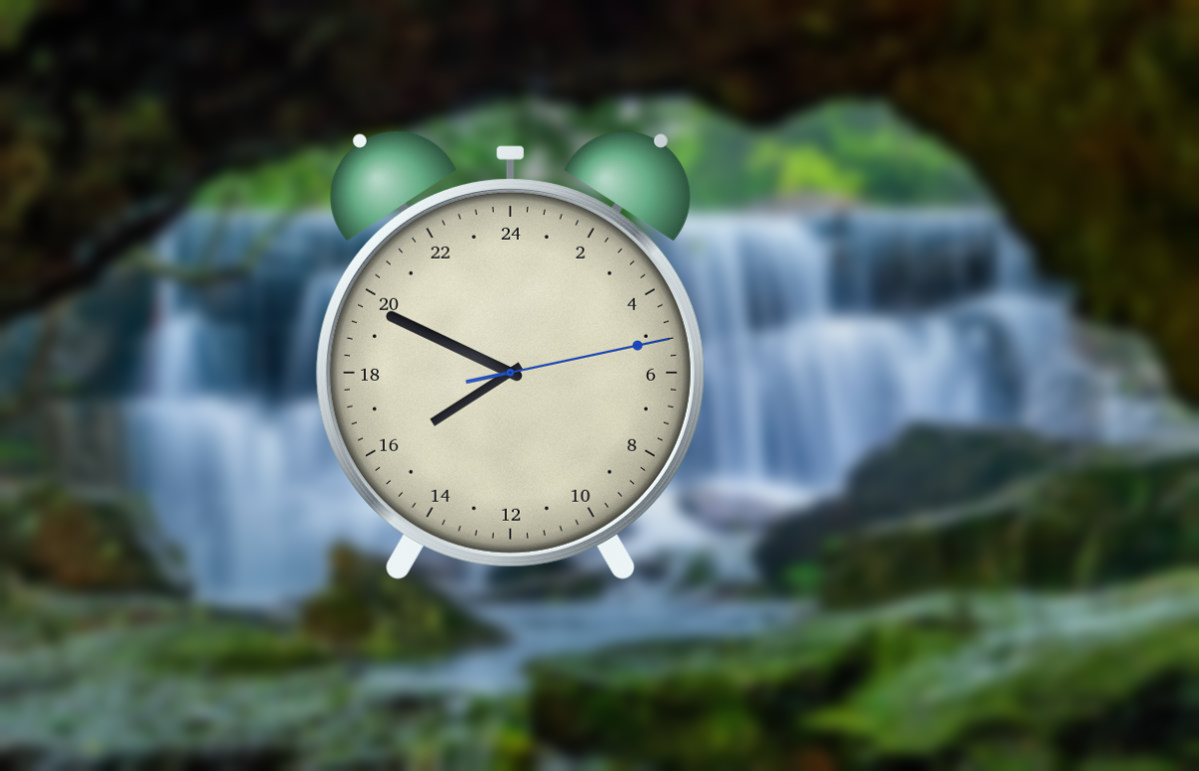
15h49m13s
